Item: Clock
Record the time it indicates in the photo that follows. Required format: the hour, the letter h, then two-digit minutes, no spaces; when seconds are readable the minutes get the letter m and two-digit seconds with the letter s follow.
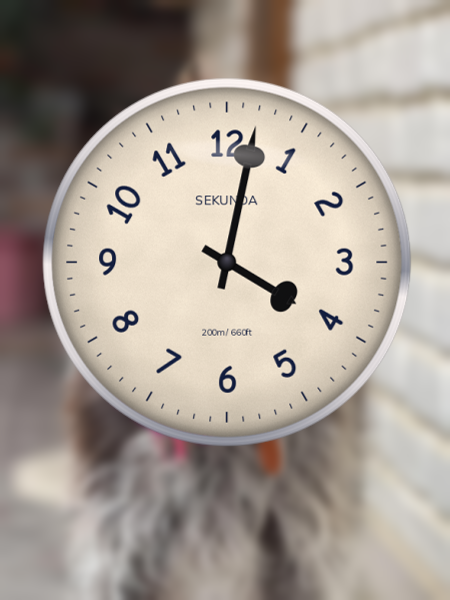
4h02
